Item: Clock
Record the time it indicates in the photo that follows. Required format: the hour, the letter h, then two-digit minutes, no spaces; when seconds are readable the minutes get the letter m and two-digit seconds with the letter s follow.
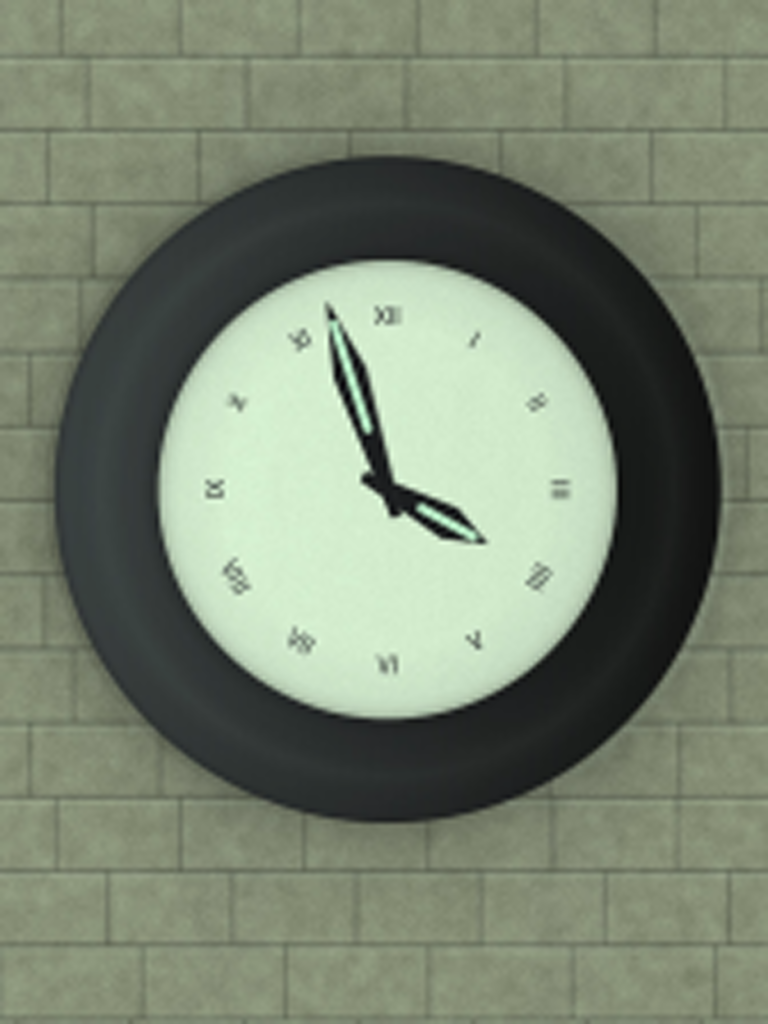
3h57
